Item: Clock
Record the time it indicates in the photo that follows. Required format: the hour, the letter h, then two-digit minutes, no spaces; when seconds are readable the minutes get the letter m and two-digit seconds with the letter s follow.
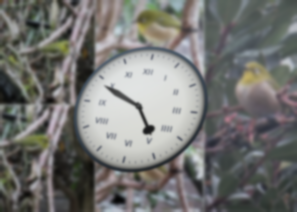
4h49
